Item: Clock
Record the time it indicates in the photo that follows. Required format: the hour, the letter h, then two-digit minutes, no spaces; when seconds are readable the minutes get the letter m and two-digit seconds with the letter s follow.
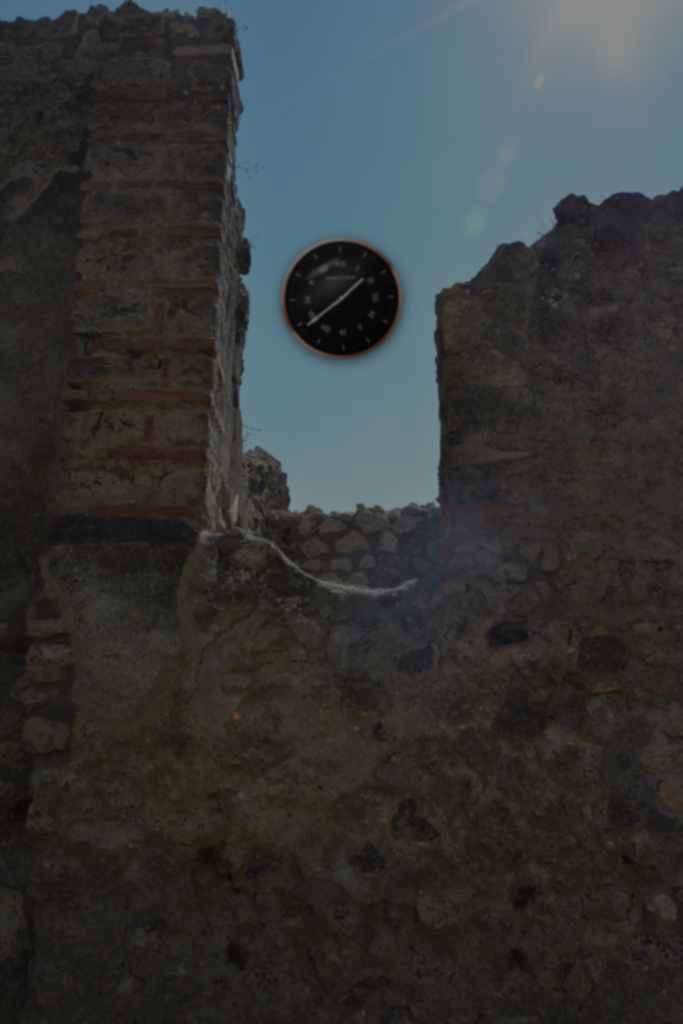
1h39
